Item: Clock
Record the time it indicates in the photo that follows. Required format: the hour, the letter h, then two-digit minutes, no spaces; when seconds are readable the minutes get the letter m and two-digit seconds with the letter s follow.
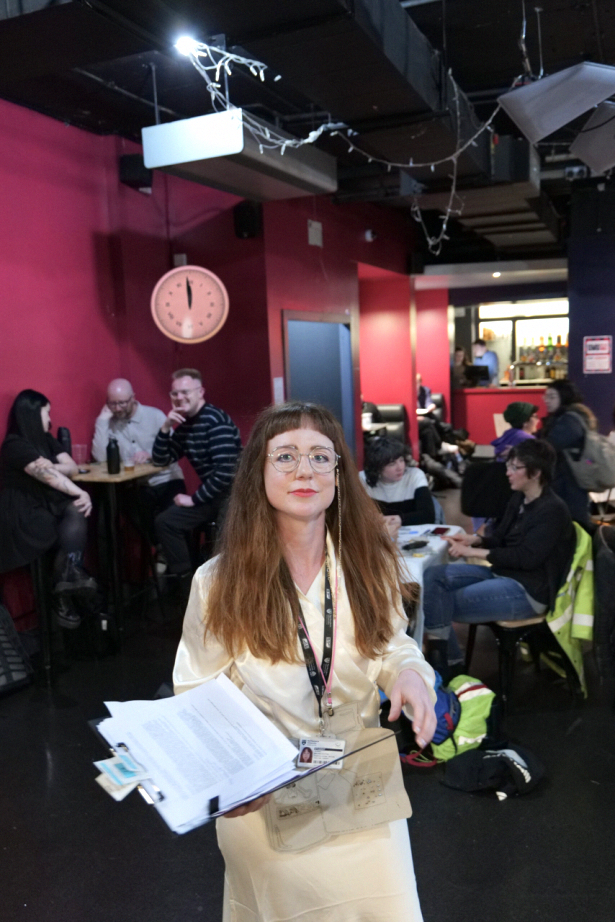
11h59
